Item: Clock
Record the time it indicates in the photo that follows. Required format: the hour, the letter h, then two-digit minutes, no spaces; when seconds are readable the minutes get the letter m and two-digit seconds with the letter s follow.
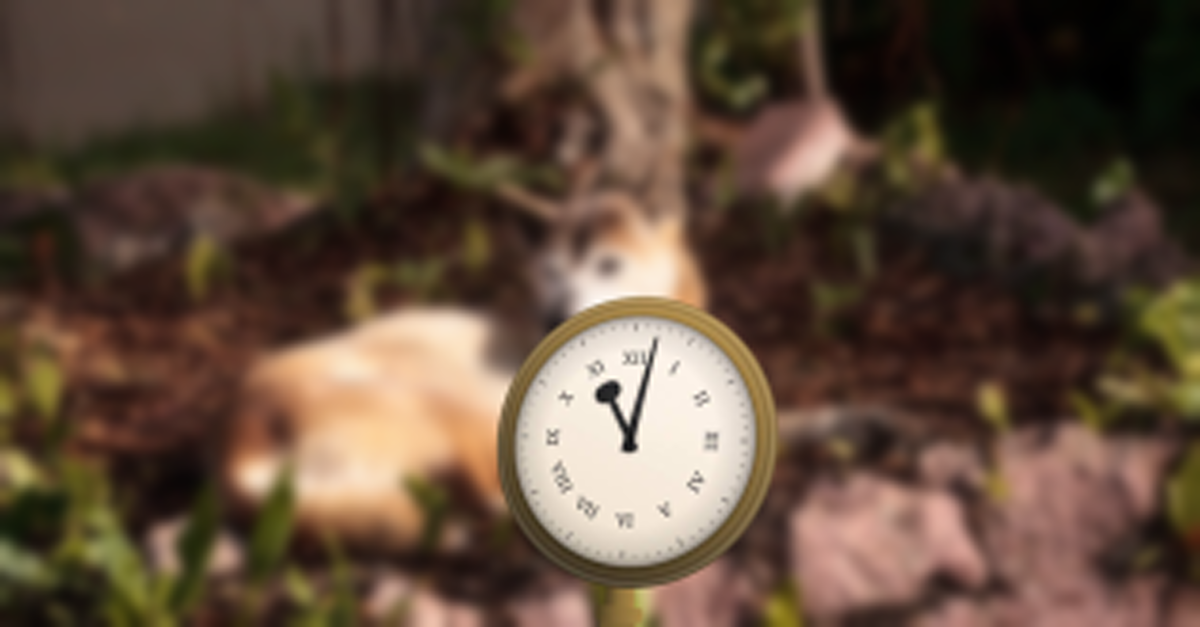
11h02
